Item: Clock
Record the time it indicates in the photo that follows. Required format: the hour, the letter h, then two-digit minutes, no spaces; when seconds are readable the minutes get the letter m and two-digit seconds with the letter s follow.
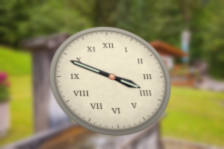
3h49
